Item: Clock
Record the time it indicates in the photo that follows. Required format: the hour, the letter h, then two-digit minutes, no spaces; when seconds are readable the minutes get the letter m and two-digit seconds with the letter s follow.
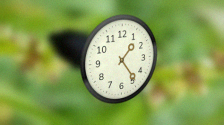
1h24
